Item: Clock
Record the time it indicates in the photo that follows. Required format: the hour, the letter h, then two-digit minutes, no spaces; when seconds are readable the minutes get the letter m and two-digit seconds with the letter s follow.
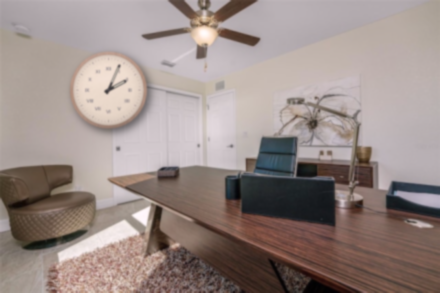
2h04
